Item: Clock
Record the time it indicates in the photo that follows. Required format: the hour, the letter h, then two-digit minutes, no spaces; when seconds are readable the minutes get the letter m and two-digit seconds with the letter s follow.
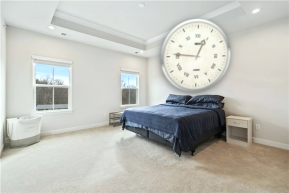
12h46
